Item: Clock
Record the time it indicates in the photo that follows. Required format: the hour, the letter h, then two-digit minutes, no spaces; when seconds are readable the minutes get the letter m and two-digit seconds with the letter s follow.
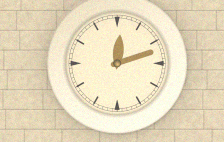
12h12
